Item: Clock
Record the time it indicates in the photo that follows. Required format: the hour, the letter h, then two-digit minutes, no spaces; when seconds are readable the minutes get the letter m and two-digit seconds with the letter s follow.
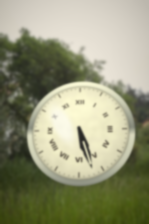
5h27
